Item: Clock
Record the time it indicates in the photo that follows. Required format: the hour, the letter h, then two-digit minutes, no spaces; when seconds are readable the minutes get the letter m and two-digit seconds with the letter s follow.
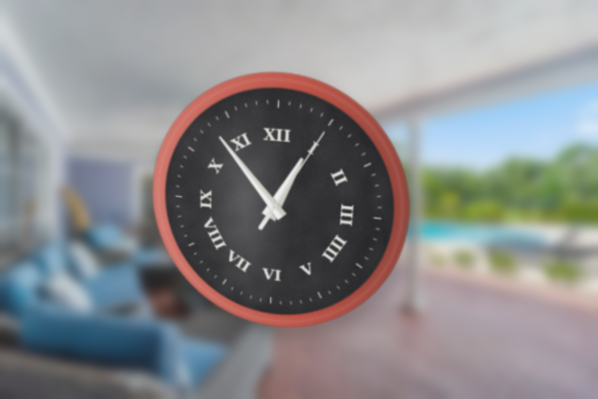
12h53m05s
